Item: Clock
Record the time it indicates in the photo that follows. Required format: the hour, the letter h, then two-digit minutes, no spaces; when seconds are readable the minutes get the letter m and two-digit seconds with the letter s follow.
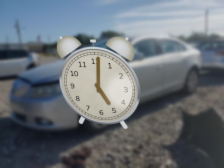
5h01
